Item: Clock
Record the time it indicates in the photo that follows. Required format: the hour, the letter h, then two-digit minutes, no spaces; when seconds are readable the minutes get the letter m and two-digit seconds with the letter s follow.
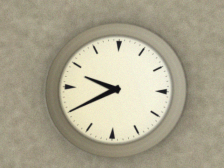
9h40
